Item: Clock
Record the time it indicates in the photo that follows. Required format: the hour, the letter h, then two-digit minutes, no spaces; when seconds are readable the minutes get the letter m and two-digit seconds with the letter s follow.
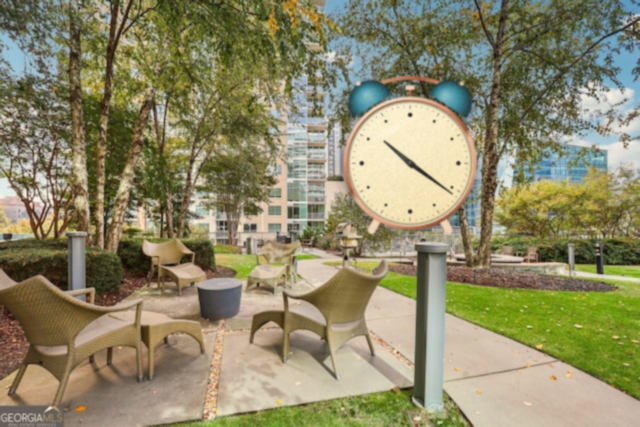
10h21
